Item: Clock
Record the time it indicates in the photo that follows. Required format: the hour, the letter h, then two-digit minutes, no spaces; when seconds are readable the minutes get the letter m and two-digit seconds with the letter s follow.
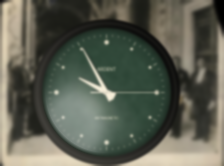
9h55m15s
